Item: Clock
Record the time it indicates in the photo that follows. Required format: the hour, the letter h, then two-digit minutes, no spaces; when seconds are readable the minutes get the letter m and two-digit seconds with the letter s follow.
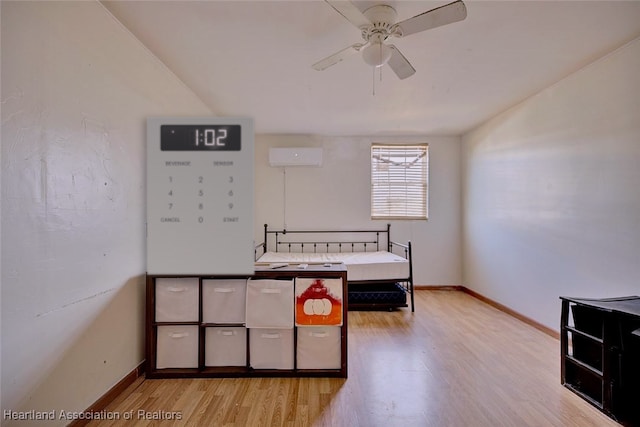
1h02
